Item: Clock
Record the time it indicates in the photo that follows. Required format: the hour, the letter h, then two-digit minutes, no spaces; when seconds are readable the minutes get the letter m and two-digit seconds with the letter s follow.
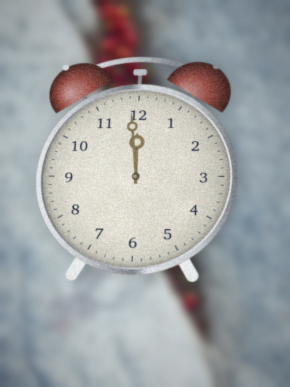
11h59
